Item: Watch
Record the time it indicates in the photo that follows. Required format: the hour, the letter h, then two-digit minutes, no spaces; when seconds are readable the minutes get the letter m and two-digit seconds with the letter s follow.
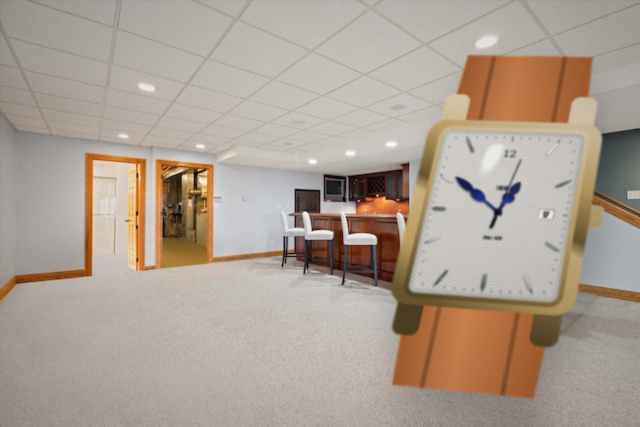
12h51m02s
